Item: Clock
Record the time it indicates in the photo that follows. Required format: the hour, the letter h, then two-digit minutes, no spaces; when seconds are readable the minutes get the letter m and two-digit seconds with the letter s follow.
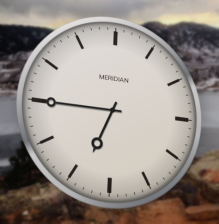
6h45
